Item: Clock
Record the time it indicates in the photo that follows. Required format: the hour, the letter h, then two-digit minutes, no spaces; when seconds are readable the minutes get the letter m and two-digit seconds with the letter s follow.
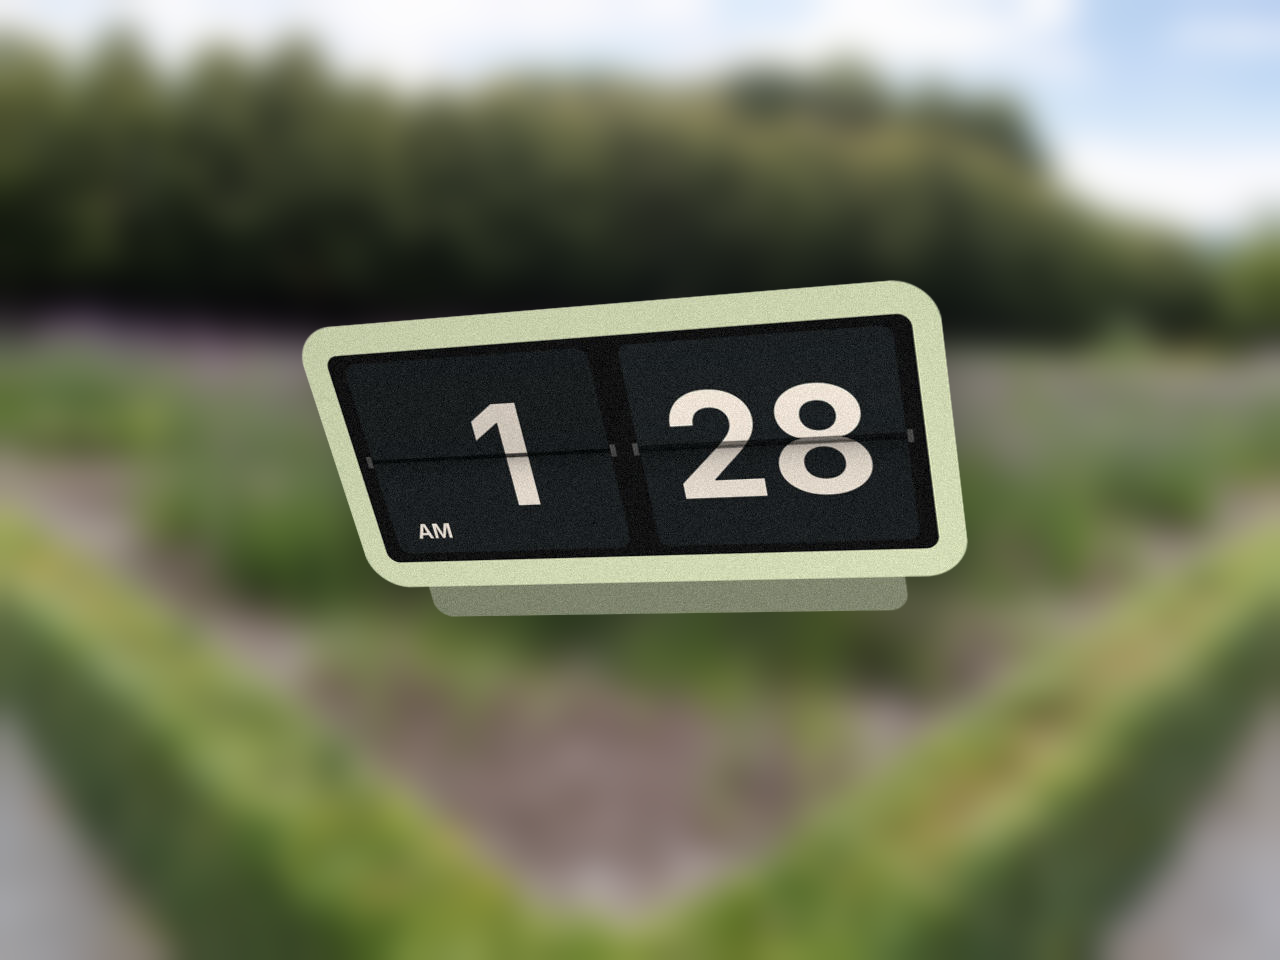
1h28
